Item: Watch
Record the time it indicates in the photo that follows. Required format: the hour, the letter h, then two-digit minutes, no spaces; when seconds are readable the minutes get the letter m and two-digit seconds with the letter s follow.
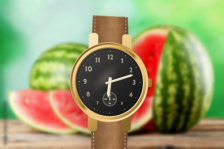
6h12
